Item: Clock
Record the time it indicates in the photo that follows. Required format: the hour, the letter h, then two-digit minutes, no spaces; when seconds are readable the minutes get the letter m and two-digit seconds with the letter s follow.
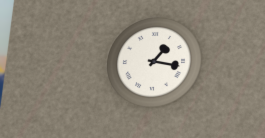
1h17
